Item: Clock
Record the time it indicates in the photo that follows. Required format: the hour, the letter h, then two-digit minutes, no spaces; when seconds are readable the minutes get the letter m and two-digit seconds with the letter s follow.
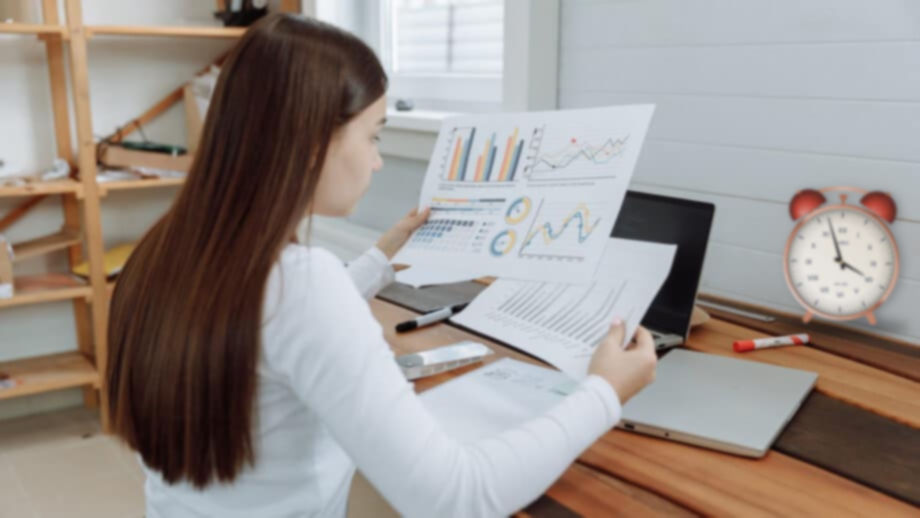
3h57
